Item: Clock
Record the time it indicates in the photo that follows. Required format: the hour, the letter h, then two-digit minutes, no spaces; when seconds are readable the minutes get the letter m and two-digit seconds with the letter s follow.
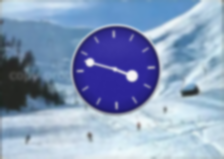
3h48
